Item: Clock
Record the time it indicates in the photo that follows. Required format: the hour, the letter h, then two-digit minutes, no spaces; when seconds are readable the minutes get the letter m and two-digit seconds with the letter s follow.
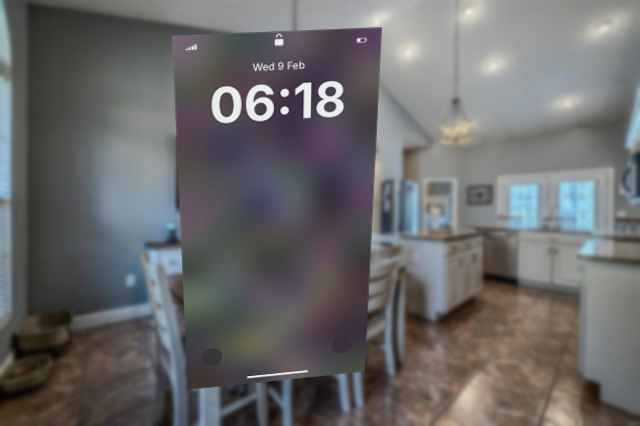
6h18
